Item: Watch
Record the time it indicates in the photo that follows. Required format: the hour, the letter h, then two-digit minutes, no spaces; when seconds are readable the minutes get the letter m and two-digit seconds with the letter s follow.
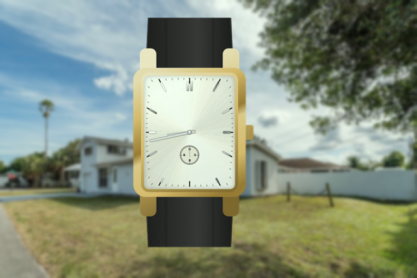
8h43
